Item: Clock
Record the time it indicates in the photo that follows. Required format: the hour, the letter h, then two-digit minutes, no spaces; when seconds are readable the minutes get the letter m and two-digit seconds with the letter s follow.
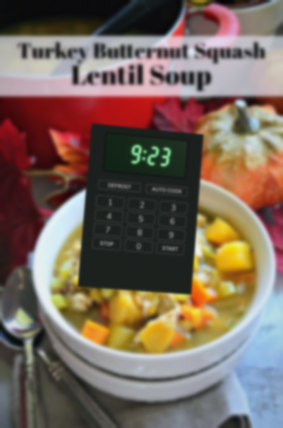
9h23
